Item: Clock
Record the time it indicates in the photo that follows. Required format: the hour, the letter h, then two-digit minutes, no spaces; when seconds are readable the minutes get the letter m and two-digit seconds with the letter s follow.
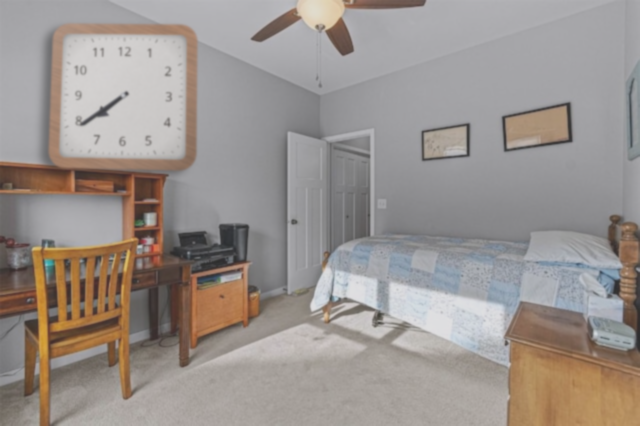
7h39
